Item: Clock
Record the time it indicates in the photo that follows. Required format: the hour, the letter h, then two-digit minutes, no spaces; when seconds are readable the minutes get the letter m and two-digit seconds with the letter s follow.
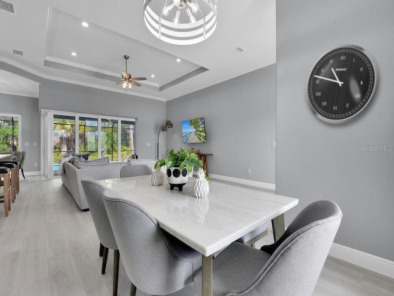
10h47
